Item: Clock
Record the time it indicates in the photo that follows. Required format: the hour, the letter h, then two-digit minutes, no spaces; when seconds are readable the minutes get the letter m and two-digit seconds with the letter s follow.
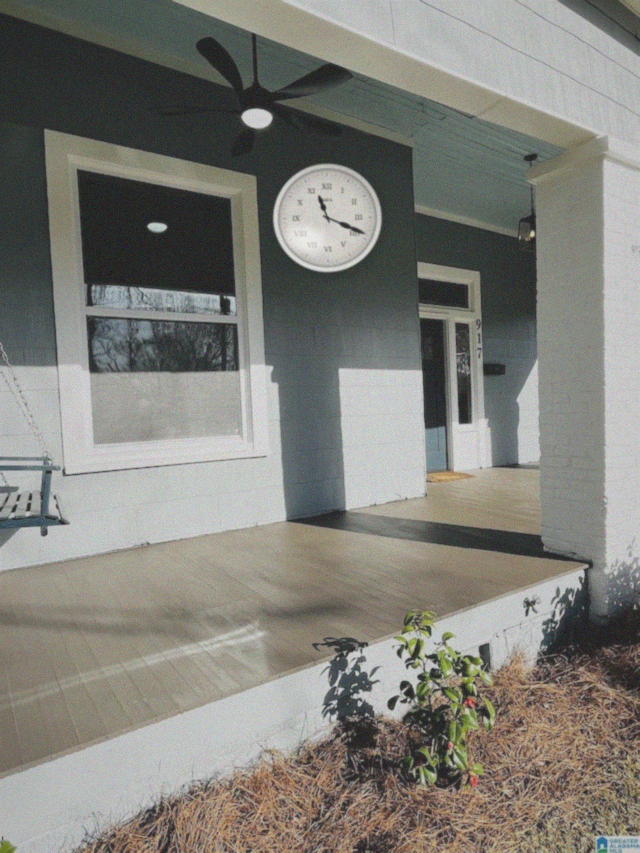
11h19
